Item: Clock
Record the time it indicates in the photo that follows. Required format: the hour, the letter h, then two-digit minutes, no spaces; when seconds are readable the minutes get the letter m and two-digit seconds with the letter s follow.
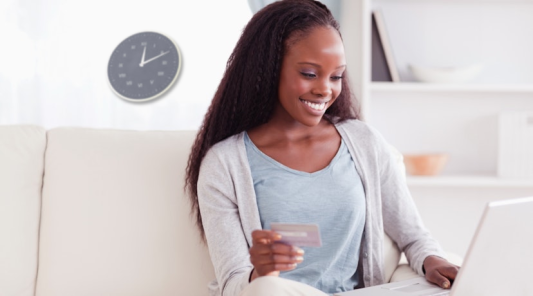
12h11
